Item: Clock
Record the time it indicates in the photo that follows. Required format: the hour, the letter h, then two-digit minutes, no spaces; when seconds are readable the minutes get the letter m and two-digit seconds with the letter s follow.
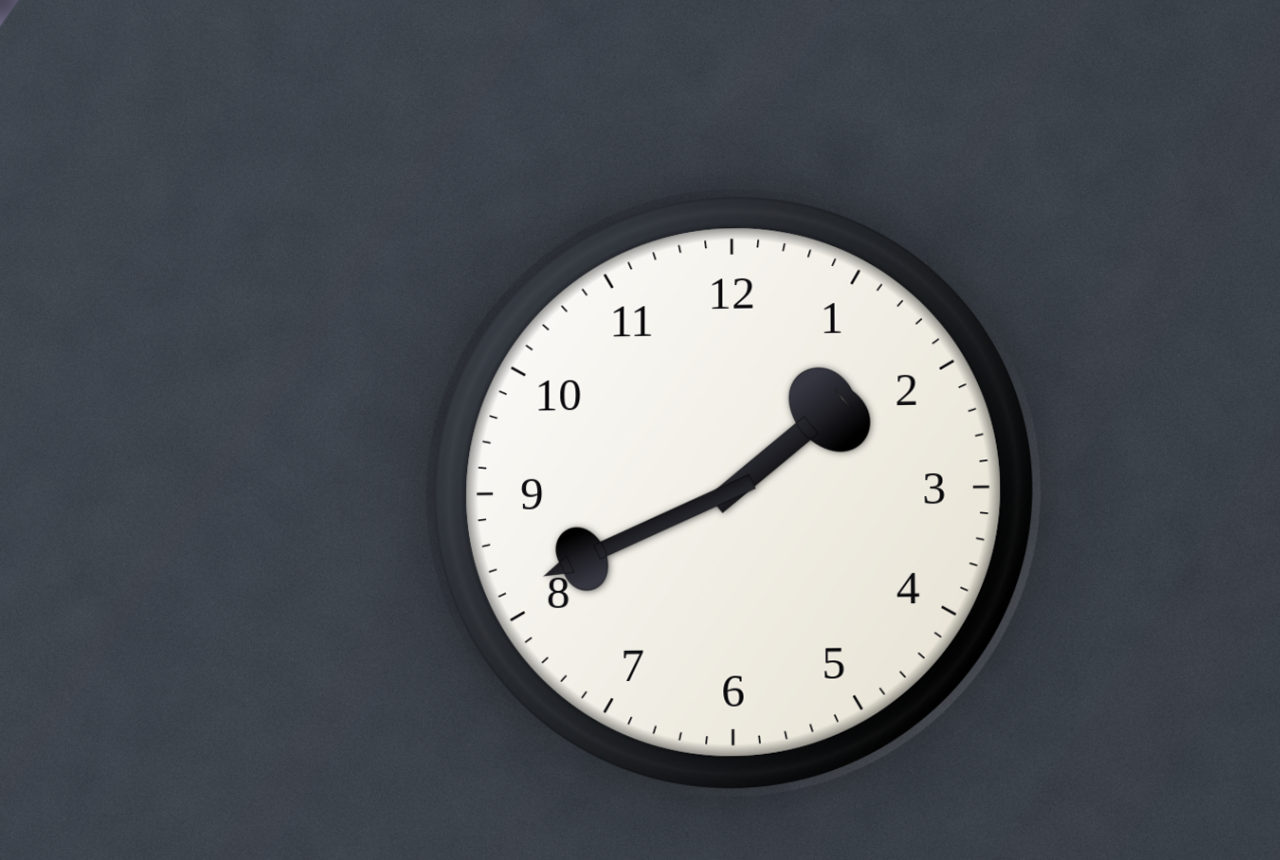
1h41
